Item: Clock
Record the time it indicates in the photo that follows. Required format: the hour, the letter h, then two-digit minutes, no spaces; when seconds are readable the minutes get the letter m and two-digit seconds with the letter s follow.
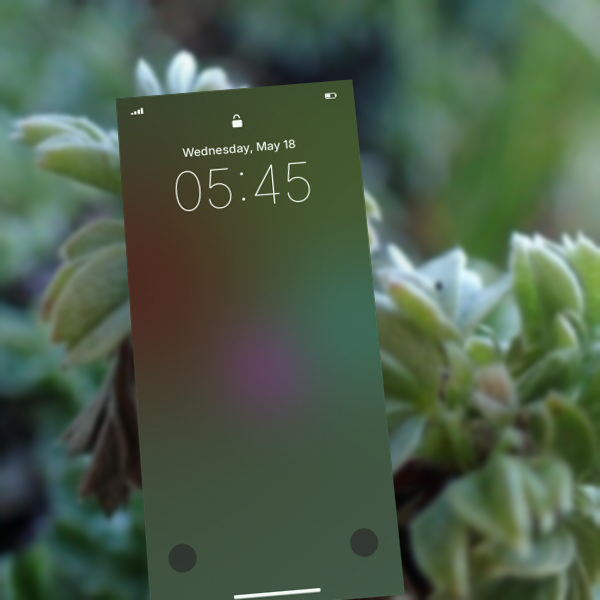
5h45
